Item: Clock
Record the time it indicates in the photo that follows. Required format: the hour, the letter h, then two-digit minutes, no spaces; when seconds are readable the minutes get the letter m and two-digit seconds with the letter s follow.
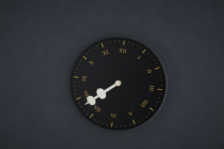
7h38
